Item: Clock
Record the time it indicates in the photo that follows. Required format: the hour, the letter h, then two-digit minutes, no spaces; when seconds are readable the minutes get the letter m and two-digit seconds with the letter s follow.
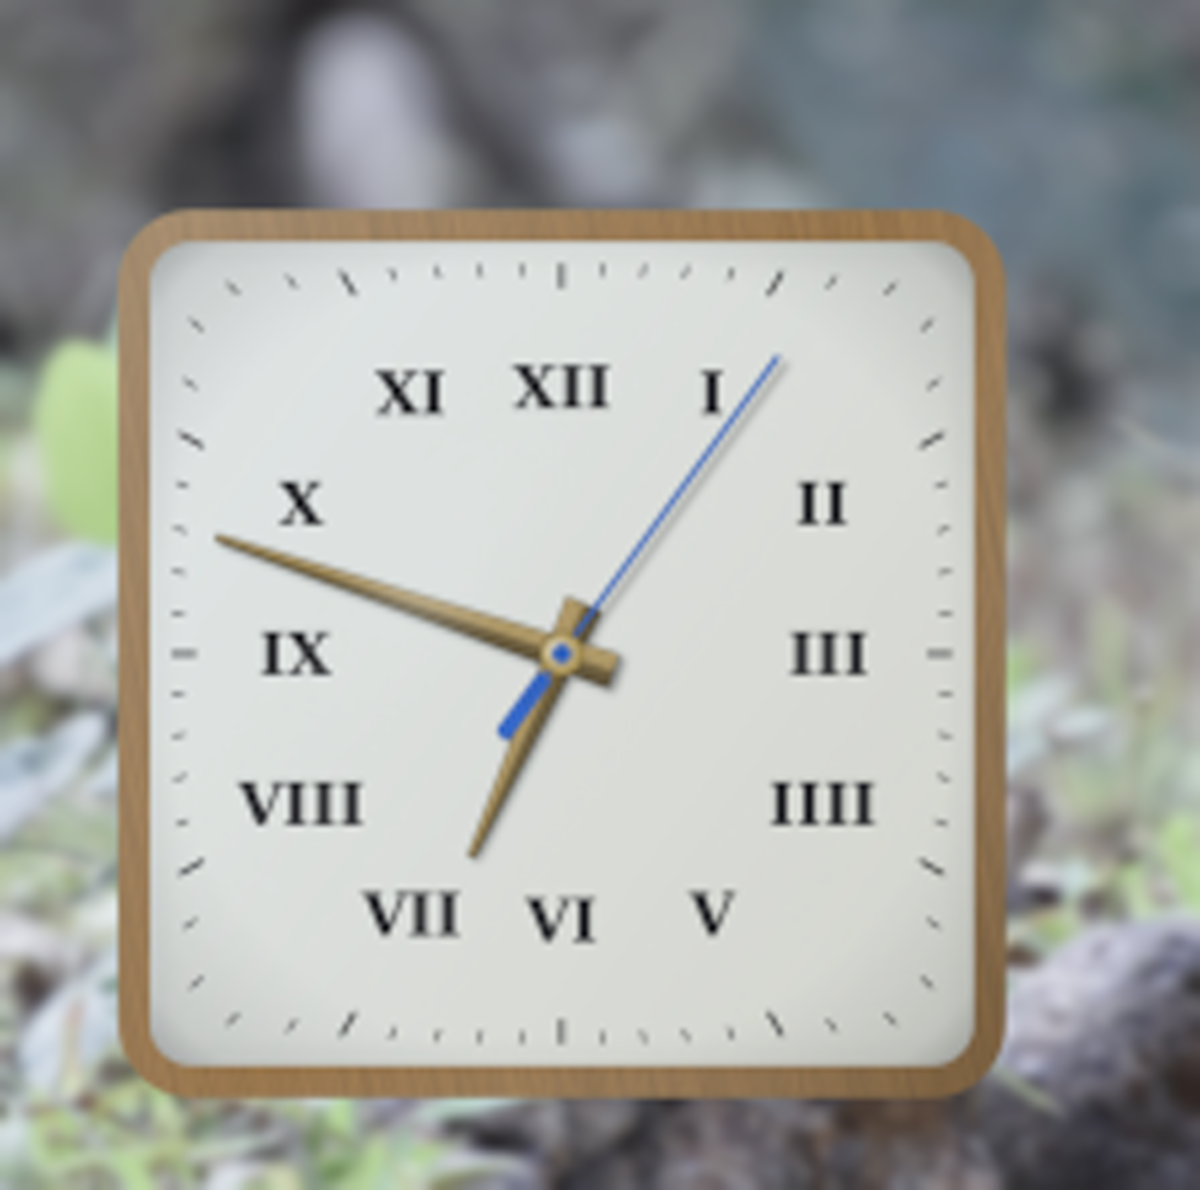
6h48m06s
